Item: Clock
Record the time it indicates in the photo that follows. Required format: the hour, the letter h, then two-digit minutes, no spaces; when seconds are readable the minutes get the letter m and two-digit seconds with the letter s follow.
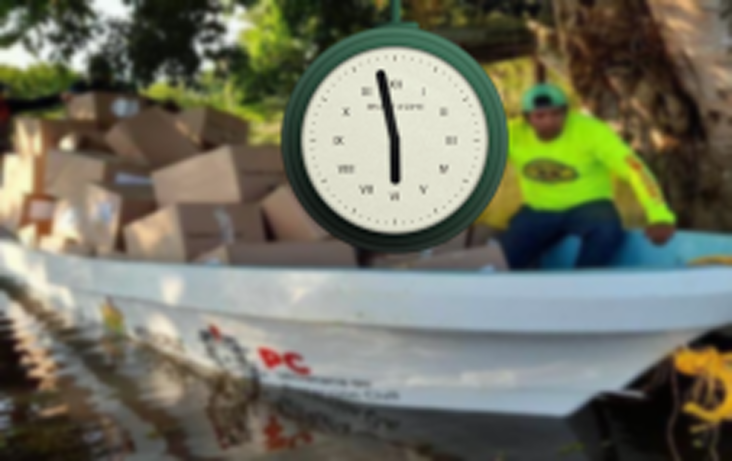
5h58
